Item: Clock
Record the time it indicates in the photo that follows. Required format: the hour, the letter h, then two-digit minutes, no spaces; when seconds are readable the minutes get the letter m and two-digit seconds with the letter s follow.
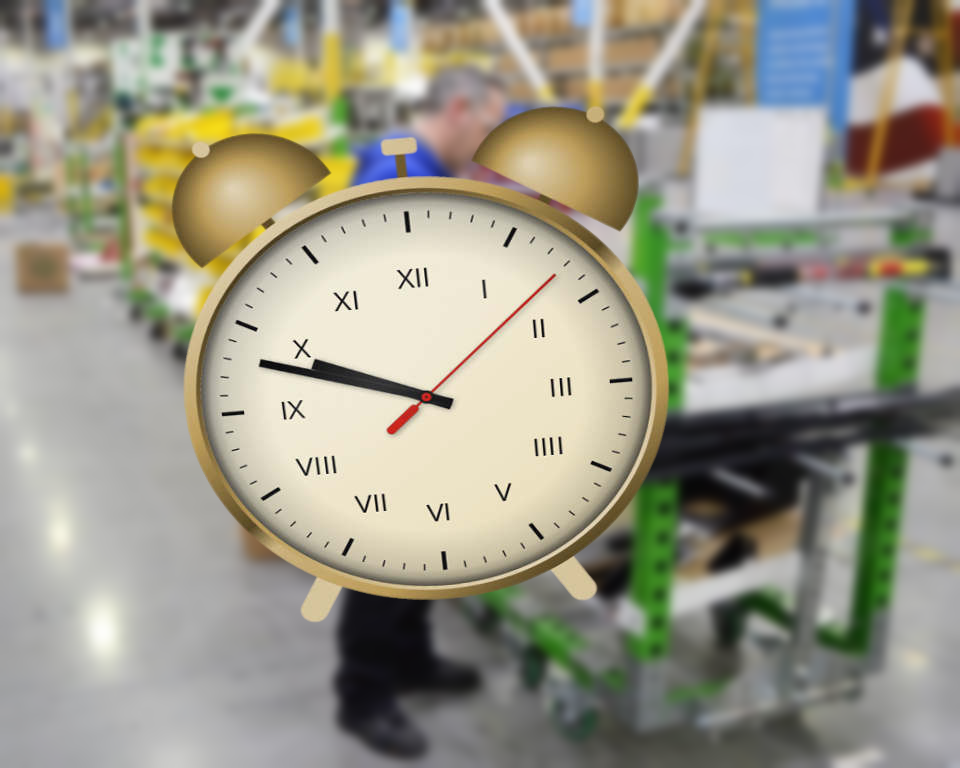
9h48m08s
